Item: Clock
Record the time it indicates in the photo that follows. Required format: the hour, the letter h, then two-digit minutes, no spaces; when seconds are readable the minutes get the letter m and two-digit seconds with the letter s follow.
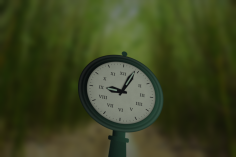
9h04
